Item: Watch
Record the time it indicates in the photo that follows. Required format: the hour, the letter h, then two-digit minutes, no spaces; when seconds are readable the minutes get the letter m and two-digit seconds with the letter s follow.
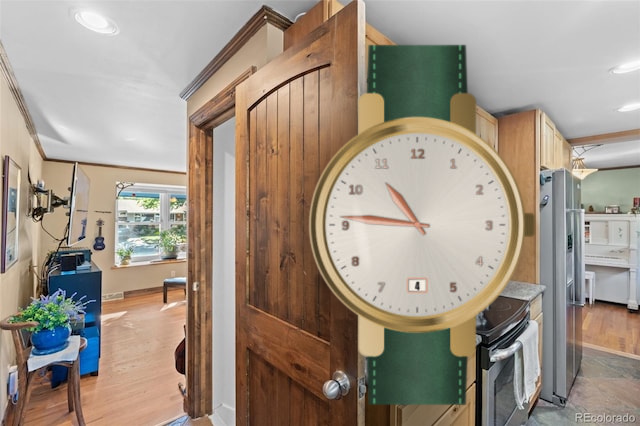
10h46
